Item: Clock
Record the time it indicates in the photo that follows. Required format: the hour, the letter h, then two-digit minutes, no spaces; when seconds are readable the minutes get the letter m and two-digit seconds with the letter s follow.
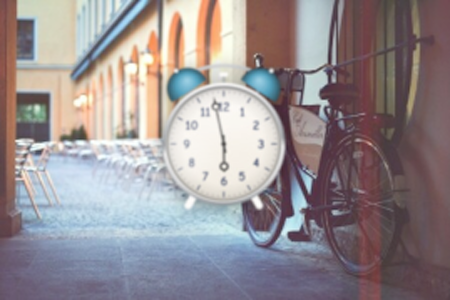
5h58
